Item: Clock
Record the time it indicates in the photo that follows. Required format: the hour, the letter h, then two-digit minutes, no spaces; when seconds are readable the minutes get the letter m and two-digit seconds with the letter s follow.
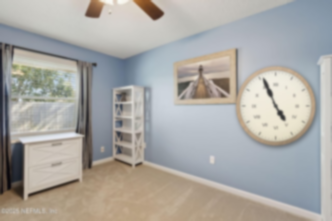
4h56
